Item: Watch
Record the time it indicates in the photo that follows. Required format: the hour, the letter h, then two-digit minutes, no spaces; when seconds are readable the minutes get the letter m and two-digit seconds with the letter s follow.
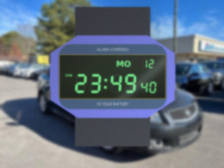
23h49m40s
